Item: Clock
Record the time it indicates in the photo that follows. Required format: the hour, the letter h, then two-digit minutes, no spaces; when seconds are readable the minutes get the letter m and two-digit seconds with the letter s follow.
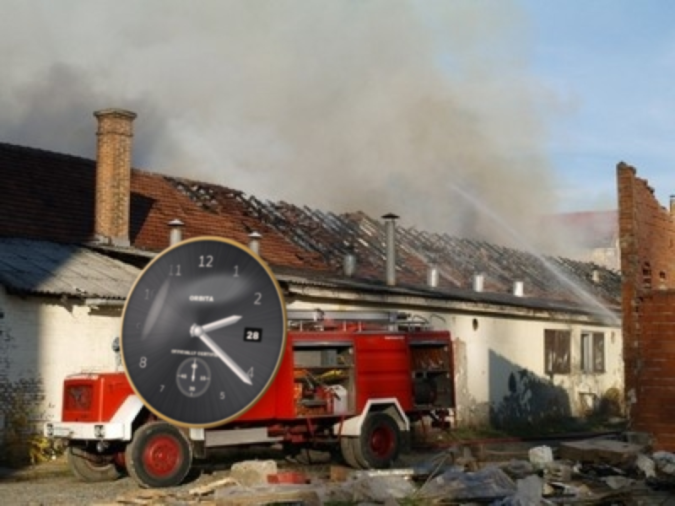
2h21
